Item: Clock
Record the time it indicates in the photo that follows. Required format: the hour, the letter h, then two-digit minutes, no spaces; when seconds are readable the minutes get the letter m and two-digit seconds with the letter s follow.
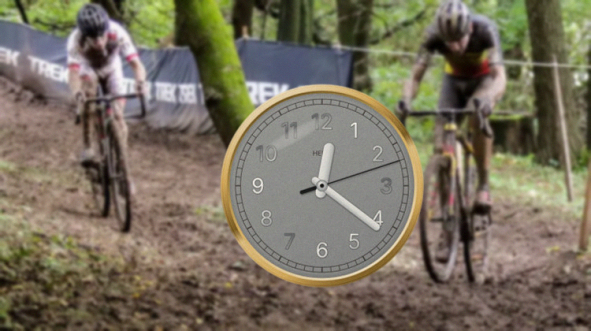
12h21m12s
